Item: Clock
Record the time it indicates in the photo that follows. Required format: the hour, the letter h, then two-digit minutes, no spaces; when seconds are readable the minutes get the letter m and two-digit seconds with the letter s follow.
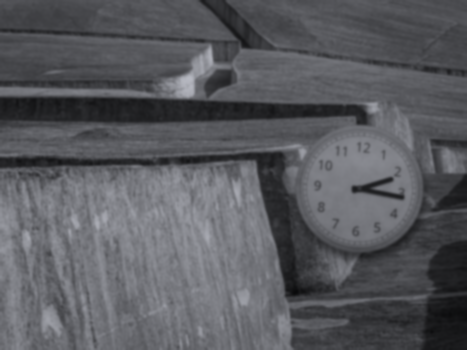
2h16
